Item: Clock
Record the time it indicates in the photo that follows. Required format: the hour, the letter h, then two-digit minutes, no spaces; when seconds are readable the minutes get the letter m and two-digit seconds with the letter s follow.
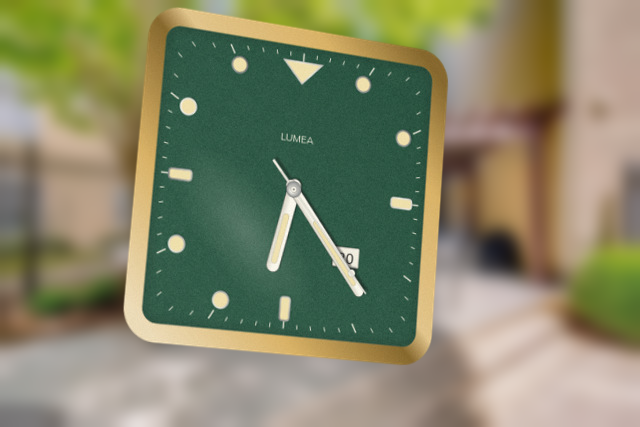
6h23m23s
